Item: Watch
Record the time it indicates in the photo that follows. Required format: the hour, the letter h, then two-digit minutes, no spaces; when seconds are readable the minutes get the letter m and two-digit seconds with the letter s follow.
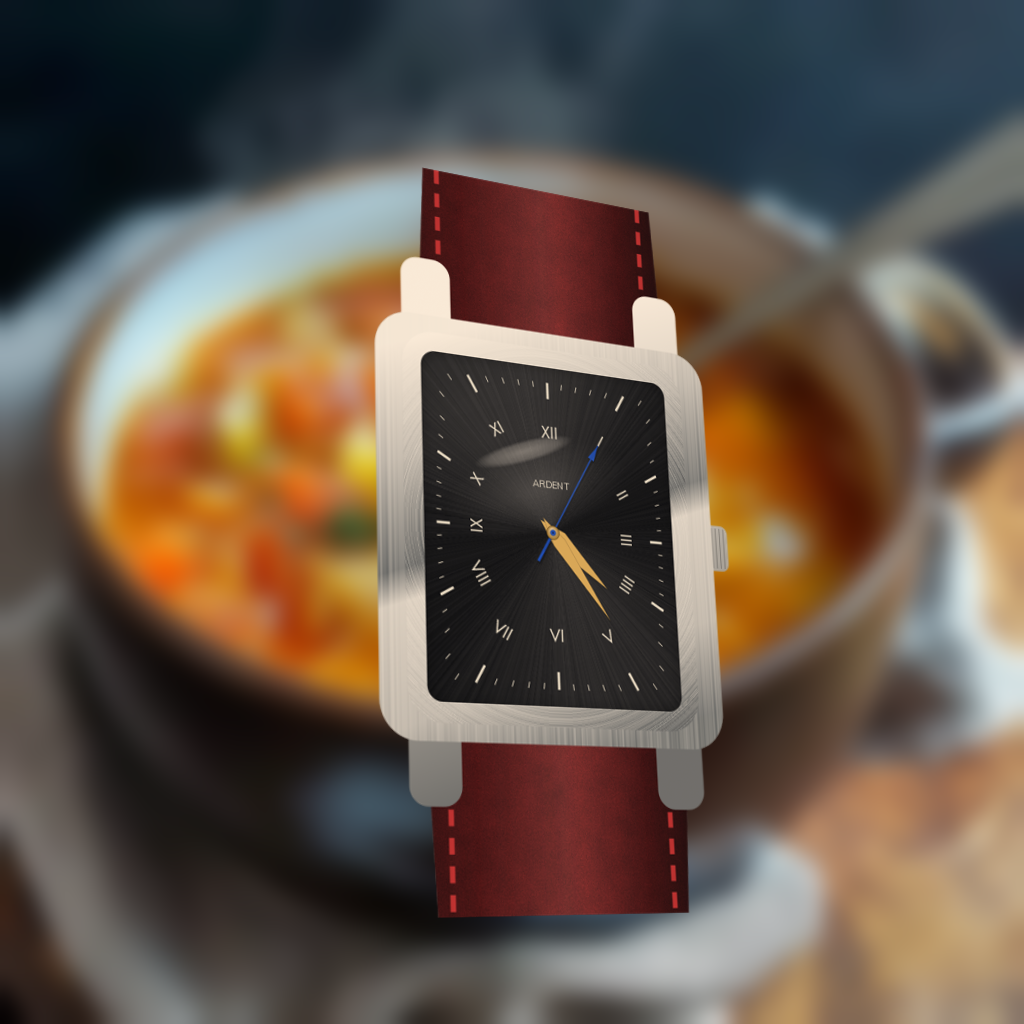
4h24m05s
